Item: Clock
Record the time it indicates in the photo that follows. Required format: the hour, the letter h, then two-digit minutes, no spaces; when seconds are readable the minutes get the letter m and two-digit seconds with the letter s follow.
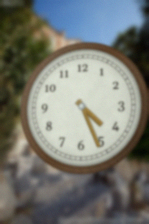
4h26
